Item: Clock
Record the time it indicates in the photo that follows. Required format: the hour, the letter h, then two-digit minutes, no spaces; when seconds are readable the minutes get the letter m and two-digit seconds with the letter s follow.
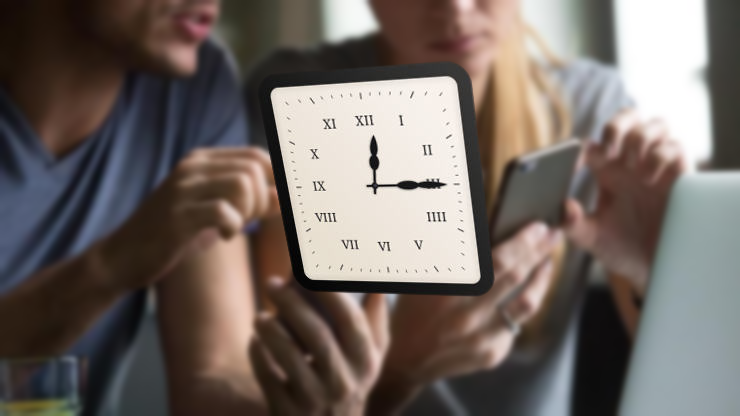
12h15
